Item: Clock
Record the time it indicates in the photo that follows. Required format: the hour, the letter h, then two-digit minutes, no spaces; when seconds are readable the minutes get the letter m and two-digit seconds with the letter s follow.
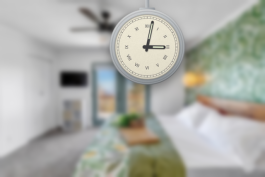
3h02
